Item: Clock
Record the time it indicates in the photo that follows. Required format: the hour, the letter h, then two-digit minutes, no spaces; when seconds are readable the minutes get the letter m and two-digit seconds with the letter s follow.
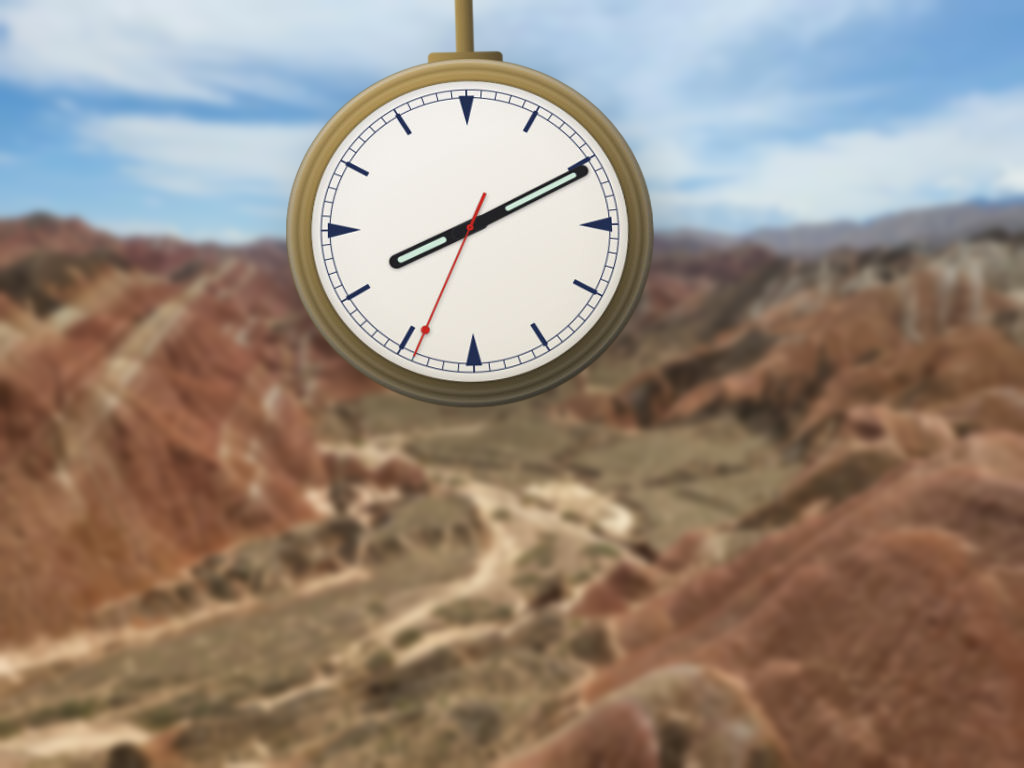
8h10m34s
